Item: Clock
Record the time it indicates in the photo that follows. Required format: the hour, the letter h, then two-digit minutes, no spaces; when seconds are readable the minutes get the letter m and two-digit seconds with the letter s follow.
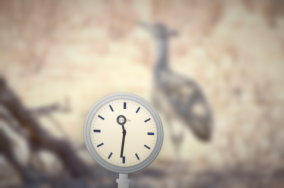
11h31
